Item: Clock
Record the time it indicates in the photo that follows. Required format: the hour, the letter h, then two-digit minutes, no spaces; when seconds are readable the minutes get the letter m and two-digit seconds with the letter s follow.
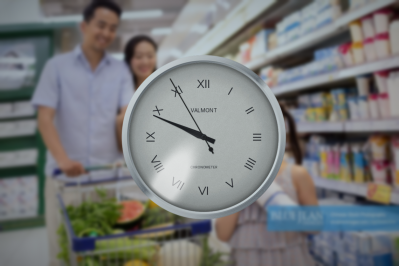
9h48m55s
